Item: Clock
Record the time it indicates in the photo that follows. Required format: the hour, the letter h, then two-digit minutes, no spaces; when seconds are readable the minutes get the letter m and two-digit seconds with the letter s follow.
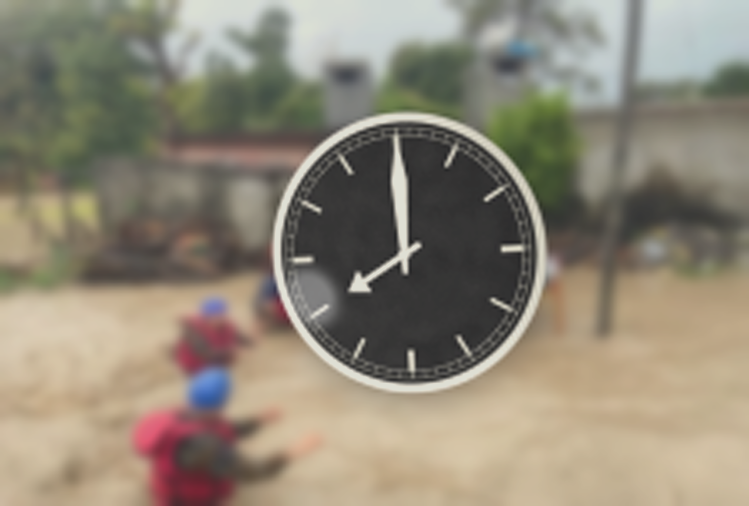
8h00
